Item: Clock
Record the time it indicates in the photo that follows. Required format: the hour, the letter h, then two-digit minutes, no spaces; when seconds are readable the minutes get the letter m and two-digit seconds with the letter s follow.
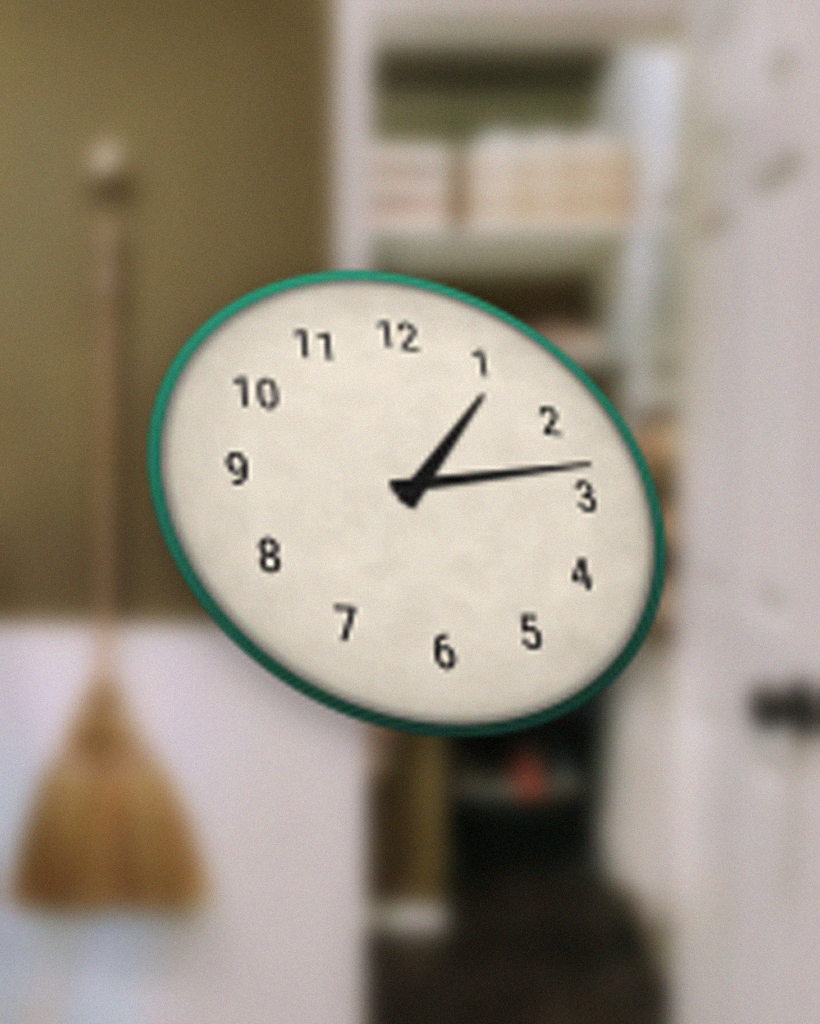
1h13
